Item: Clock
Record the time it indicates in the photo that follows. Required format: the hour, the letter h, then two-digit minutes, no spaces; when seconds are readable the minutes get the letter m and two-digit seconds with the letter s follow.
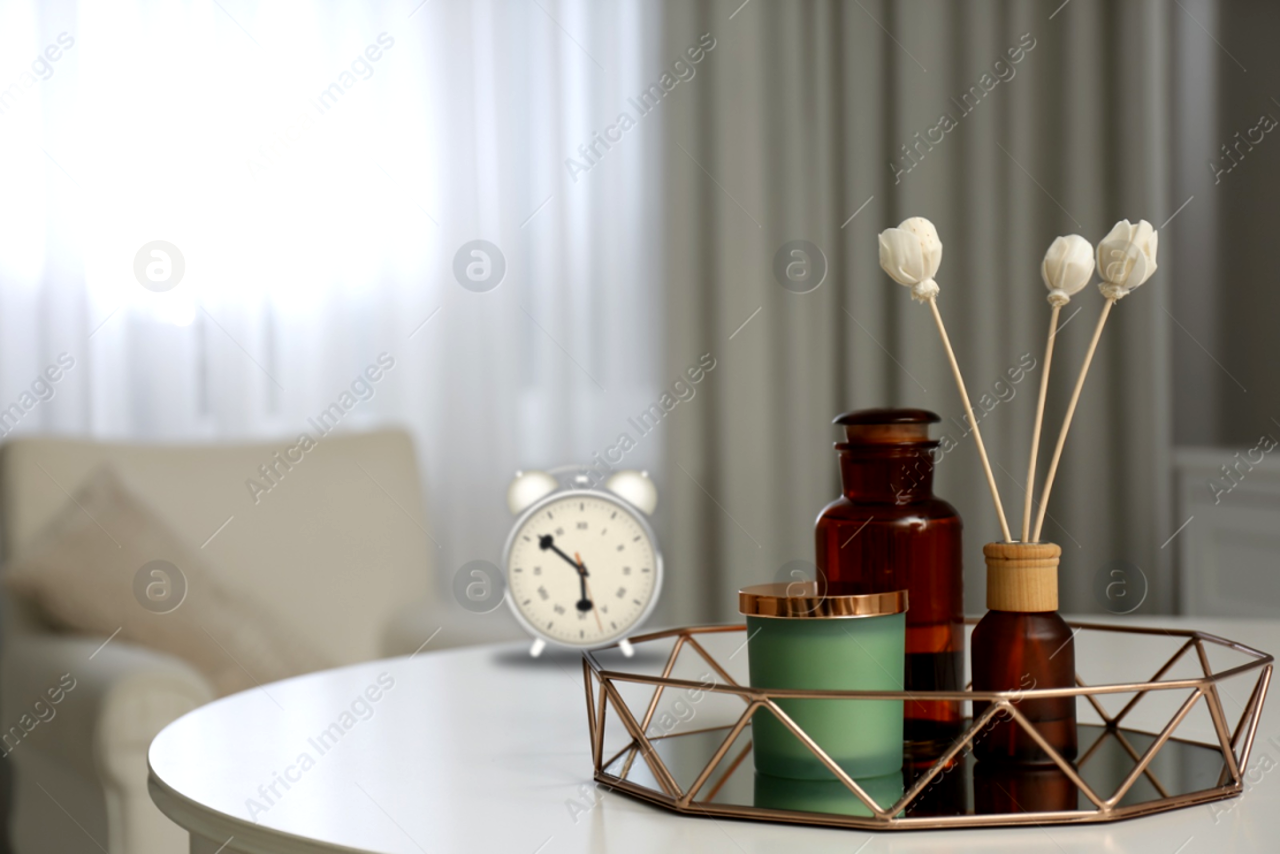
5h51m27s
